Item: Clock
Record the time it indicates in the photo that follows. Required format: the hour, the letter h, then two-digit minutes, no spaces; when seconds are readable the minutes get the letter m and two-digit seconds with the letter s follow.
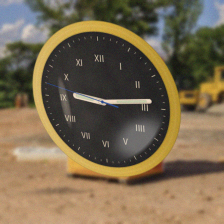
9h13m47s
